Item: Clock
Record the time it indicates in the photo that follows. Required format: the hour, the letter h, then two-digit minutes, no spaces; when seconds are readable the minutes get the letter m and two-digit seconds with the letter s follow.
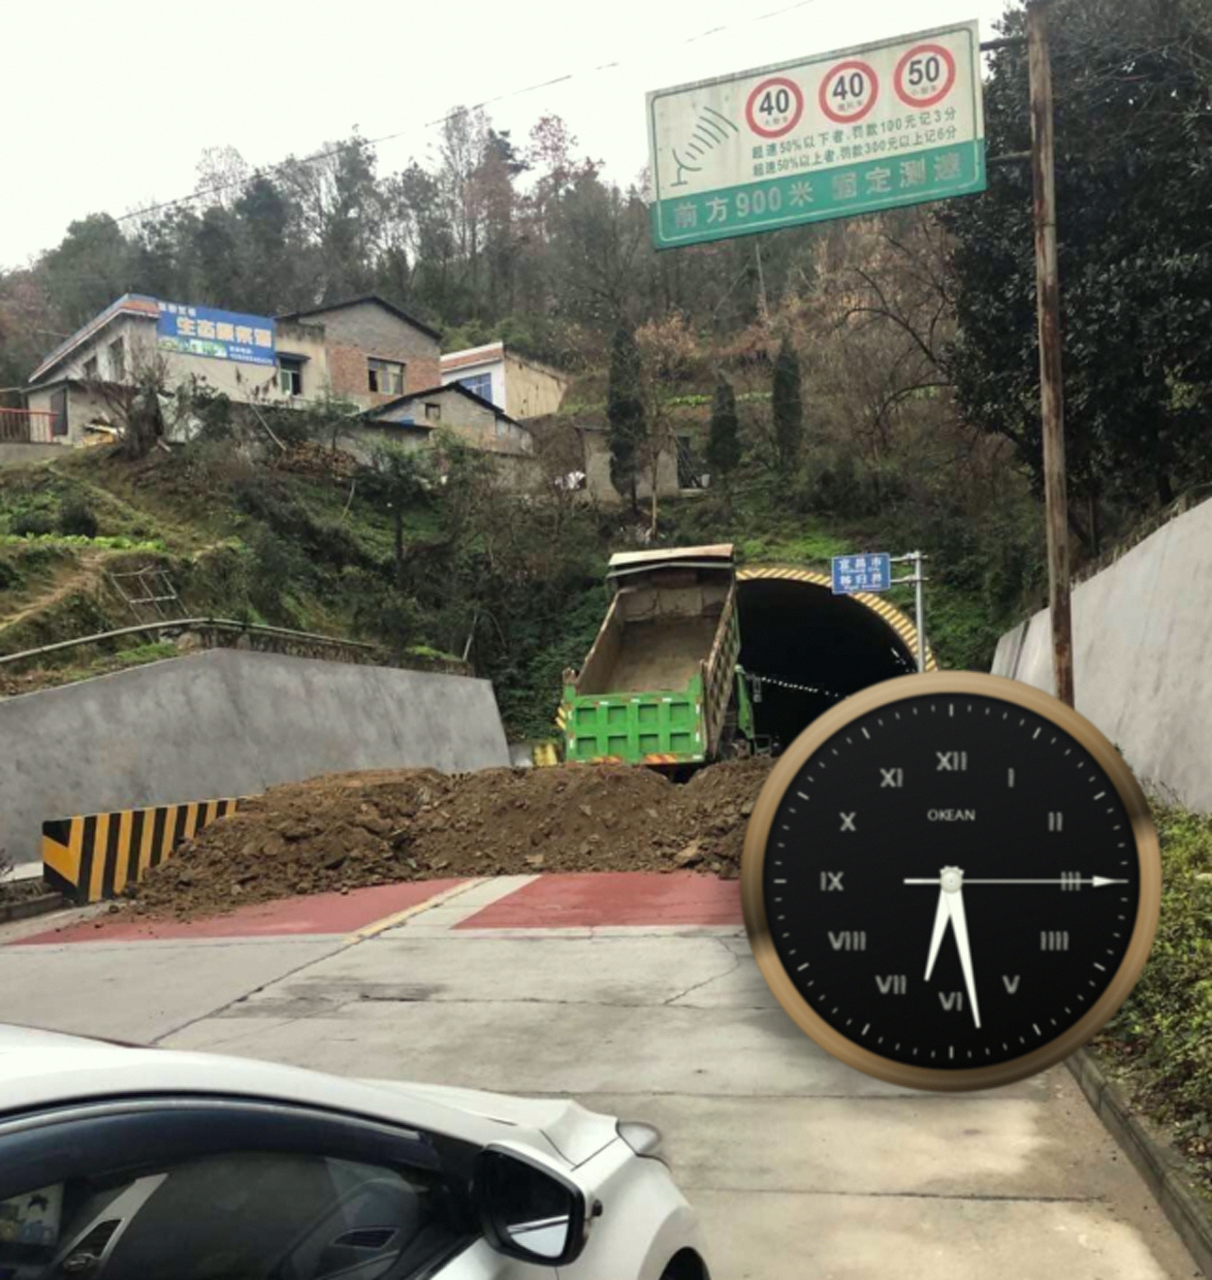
6h28m15s
